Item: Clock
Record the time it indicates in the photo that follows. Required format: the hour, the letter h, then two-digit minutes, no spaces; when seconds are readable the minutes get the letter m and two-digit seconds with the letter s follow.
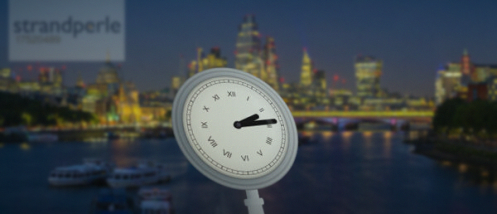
2h14
